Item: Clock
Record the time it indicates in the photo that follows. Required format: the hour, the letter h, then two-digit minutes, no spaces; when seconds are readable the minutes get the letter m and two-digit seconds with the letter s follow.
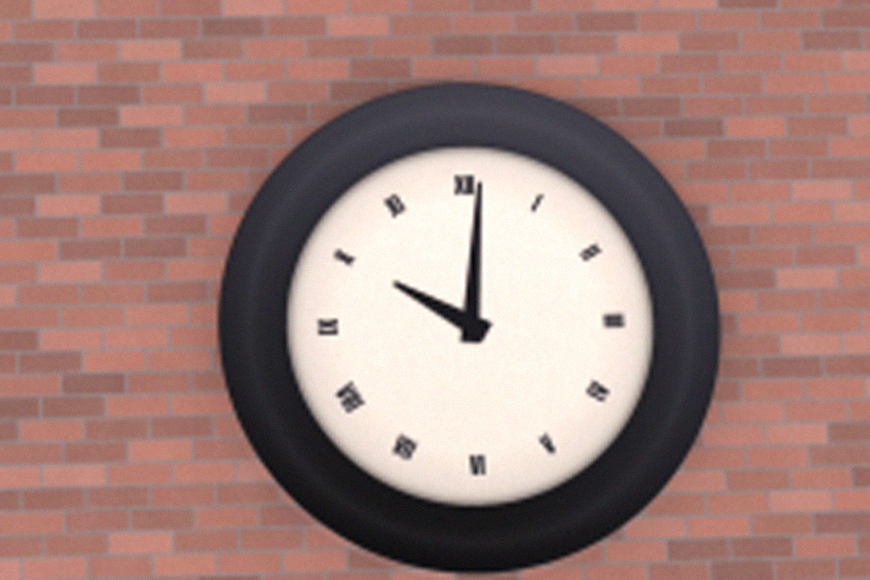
10h01
